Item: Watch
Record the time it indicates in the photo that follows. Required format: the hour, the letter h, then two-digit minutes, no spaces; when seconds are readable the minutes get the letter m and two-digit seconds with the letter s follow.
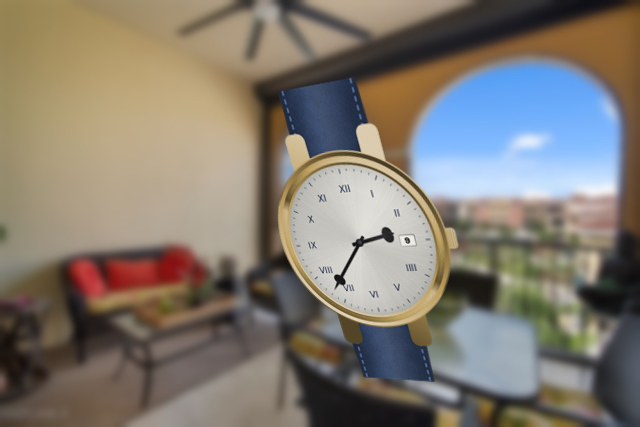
2h37
